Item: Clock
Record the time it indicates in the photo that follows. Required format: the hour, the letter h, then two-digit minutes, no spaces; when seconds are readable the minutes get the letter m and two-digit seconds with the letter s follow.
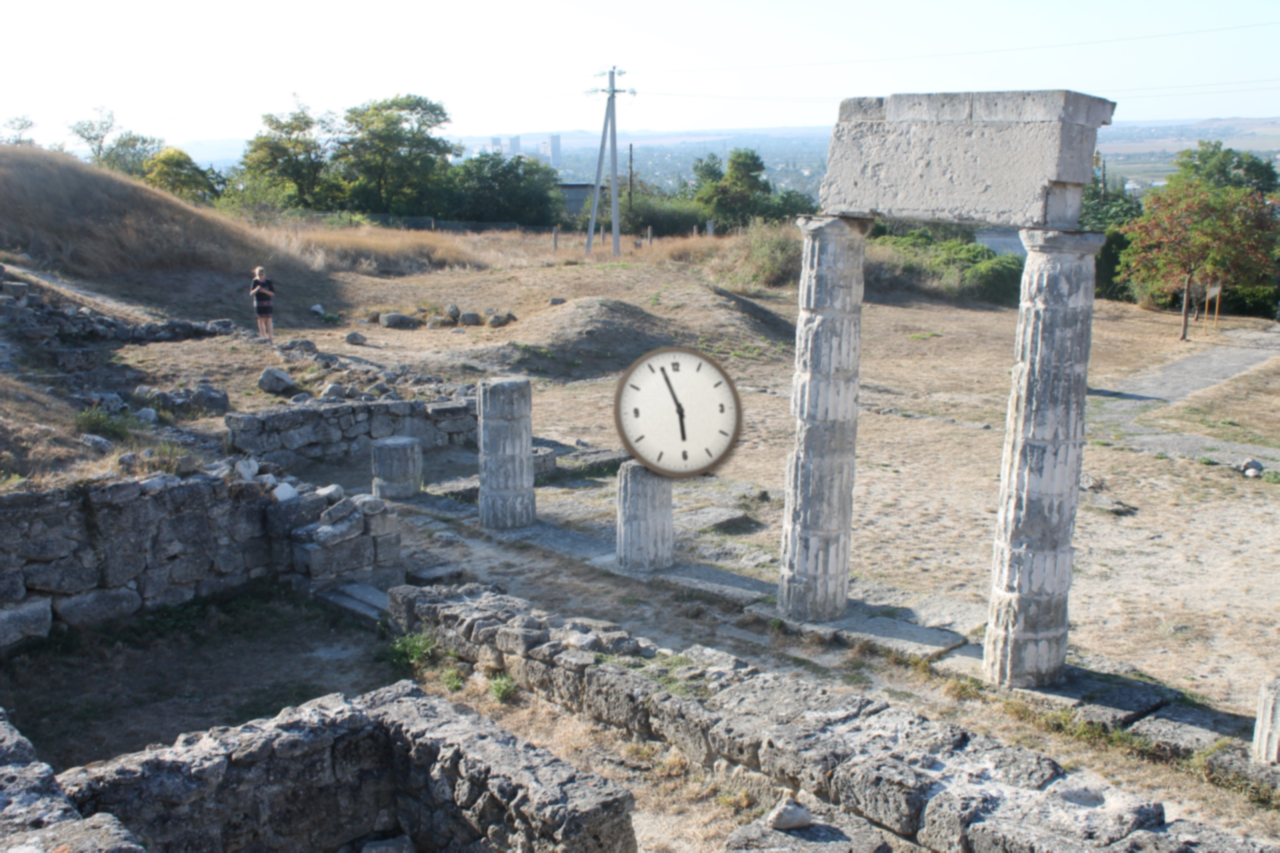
5h57
